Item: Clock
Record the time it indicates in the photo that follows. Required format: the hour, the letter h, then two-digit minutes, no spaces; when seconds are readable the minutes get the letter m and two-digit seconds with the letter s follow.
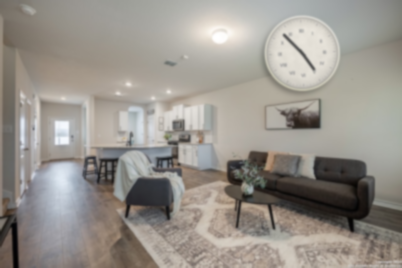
4h53
